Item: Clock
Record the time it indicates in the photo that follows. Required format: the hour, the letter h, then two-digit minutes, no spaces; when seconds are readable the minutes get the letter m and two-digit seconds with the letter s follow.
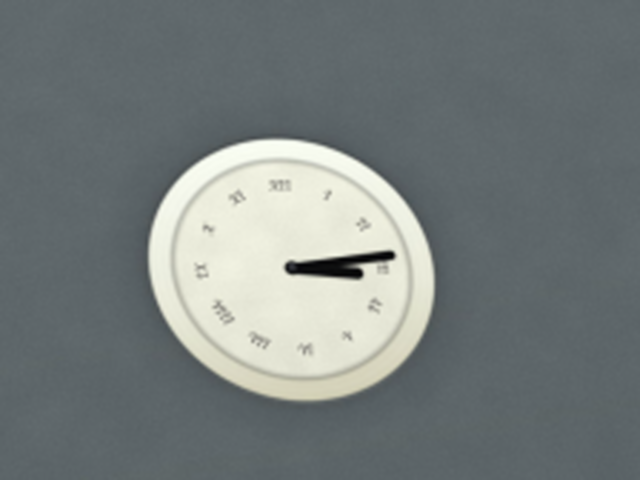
3h14
